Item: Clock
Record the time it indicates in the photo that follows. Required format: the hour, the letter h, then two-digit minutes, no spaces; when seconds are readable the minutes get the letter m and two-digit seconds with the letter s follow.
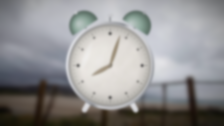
8h03
